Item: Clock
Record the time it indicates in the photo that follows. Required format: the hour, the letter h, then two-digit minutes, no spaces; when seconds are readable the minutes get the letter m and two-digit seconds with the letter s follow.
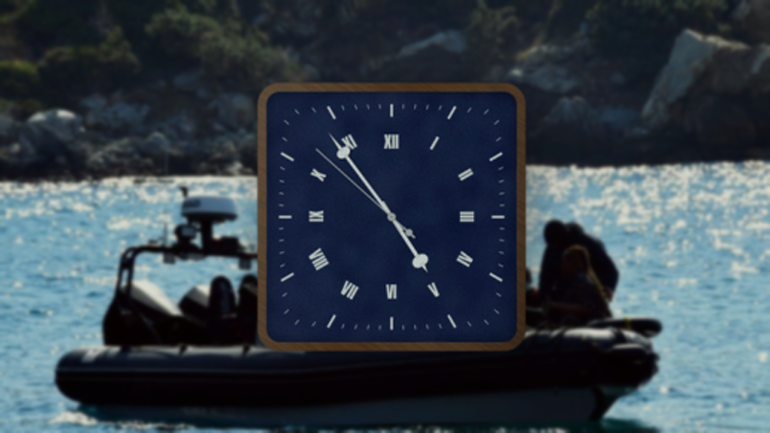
4h53m52s
